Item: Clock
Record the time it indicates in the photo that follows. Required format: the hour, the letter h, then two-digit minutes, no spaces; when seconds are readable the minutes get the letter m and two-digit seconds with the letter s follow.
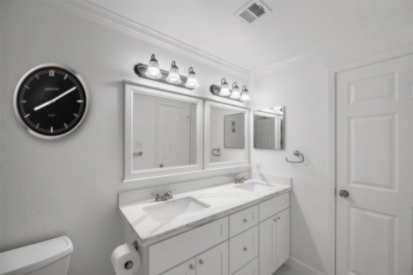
8h10
